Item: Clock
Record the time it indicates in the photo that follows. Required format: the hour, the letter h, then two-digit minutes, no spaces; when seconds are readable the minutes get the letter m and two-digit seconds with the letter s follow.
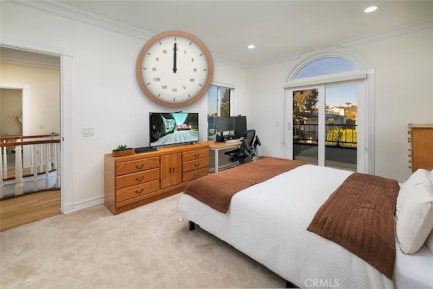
12h00
